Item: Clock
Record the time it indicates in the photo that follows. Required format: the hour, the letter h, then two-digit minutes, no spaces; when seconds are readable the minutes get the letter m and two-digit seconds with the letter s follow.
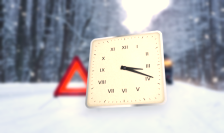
3h19
